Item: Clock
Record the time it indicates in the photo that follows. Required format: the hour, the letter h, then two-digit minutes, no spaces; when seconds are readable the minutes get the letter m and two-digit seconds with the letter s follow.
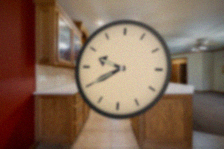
9h40
